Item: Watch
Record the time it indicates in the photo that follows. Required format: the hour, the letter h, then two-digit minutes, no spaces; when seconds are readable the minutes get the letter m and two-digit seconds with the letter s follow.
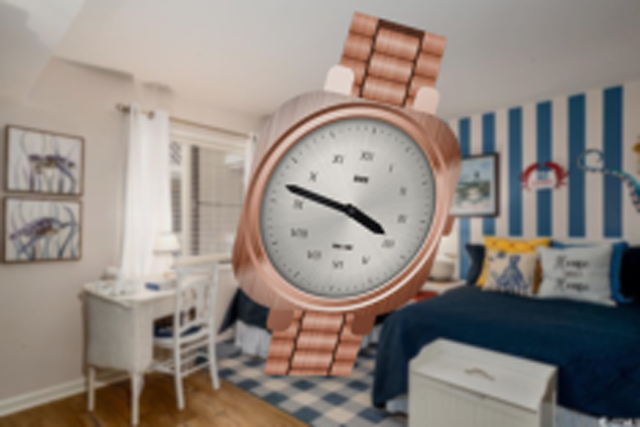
3h47
